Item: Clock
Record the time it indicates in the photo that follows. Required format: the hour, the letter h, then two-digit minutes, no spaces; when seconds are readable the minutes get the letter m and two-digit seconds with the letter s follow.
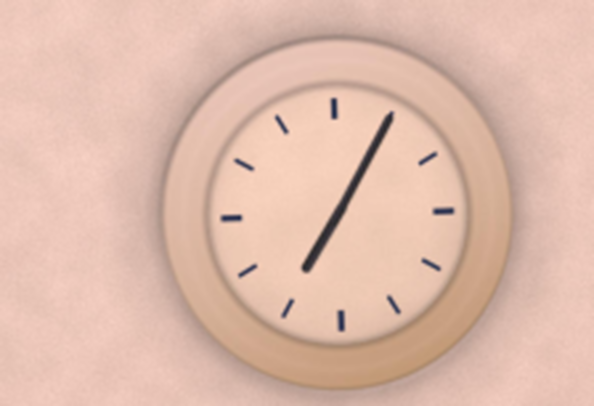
7h05
